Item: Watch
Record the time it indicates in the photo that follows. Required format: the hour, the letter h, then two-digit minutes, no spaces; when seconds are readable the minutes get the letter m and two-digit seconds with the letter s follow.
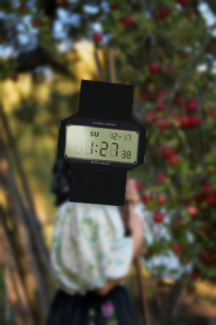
1h27m38s
